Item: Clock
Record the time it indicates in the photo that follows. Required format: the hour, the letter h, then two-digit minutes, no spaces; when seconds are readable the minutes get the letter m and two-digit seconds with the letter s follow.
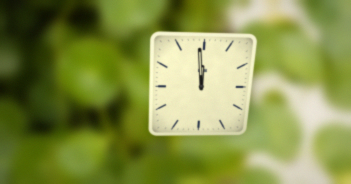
11h59
